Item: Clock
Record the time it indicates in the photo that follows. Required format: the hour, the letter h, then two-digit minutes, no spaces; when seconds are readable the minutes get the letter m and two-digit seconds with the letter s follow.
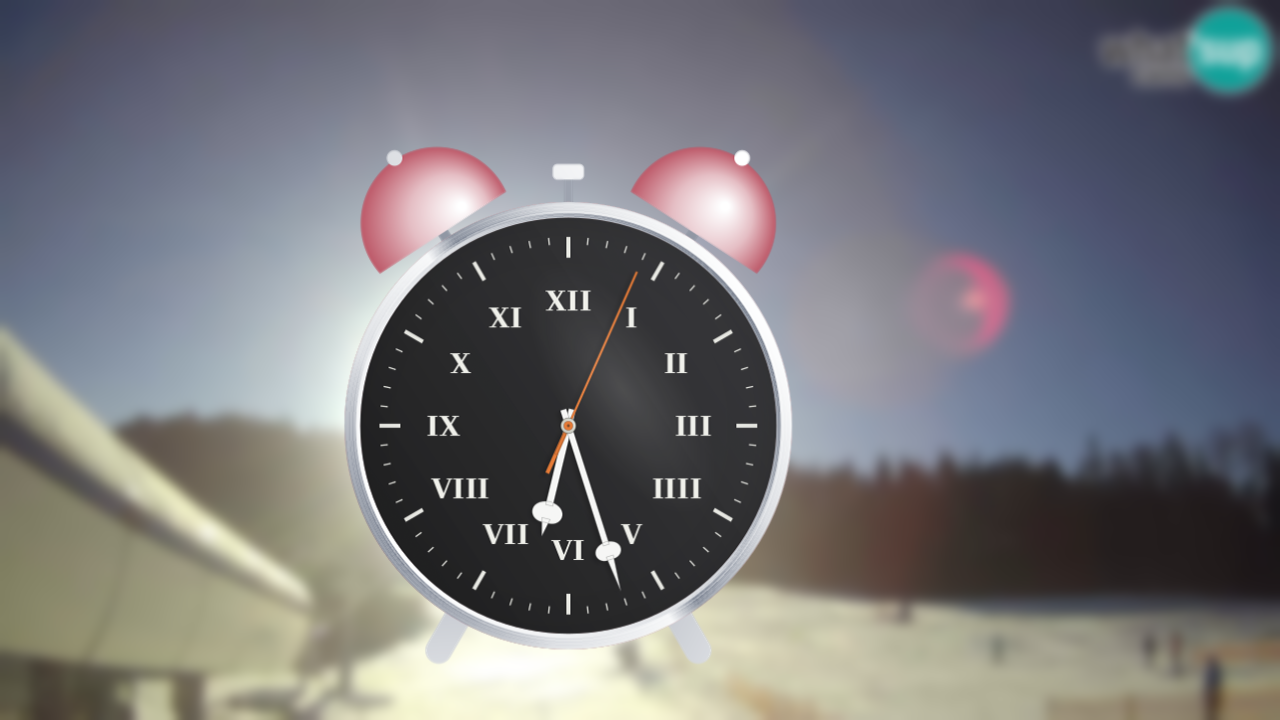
6h27m04s
